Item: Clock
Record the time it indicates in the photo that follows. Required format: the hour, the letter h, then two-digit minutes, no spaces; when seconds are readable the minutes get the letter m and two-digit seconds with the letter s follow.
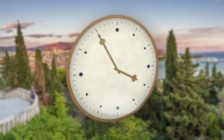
3h55
